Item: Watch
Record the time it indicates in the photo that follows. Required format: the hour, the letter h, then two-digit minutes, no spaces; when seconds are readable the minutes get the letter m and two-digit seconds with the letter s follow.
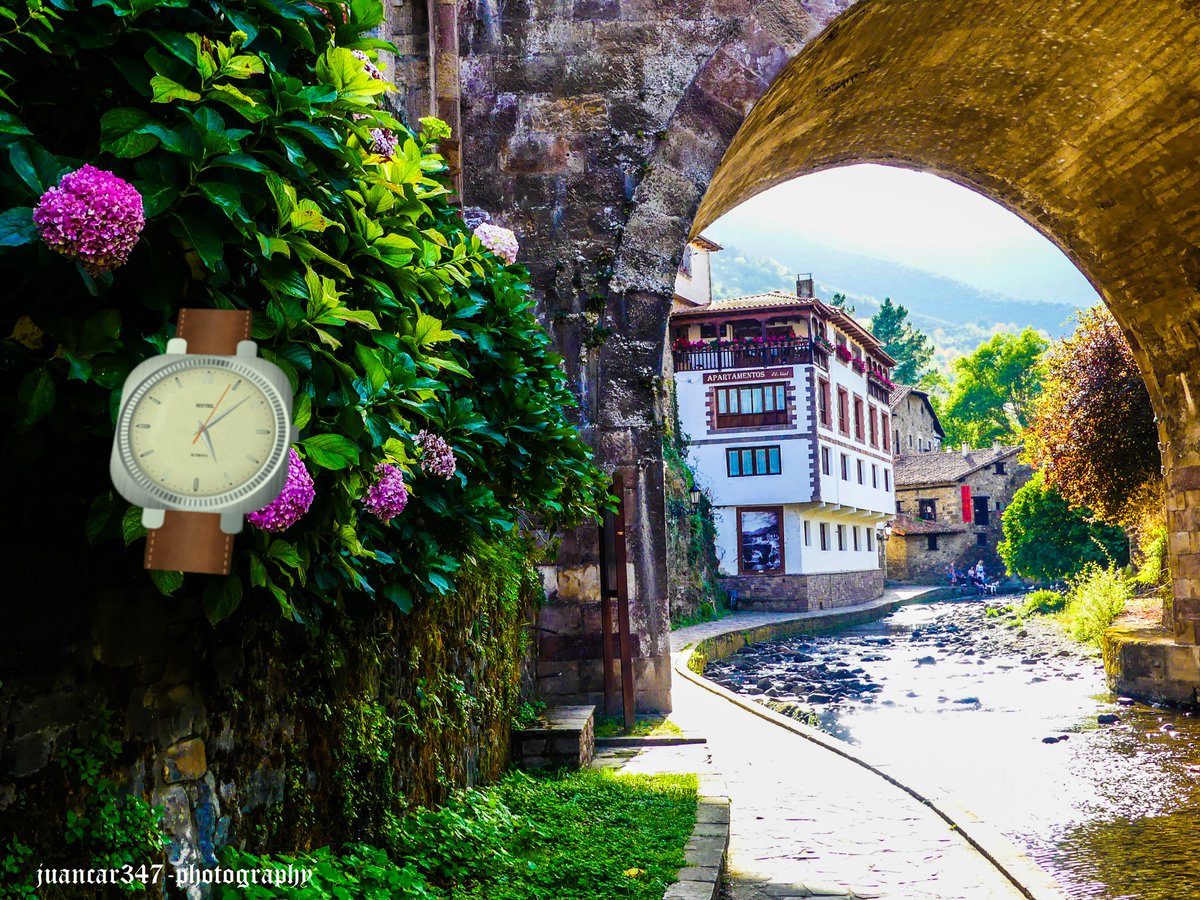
5h08m04s
